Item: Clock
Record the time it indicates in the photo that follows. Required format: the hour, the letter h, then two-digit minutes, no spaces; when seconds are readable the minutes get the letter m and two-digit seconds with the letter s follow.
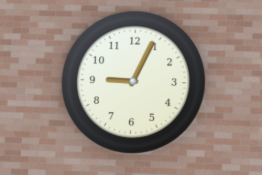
9h04
